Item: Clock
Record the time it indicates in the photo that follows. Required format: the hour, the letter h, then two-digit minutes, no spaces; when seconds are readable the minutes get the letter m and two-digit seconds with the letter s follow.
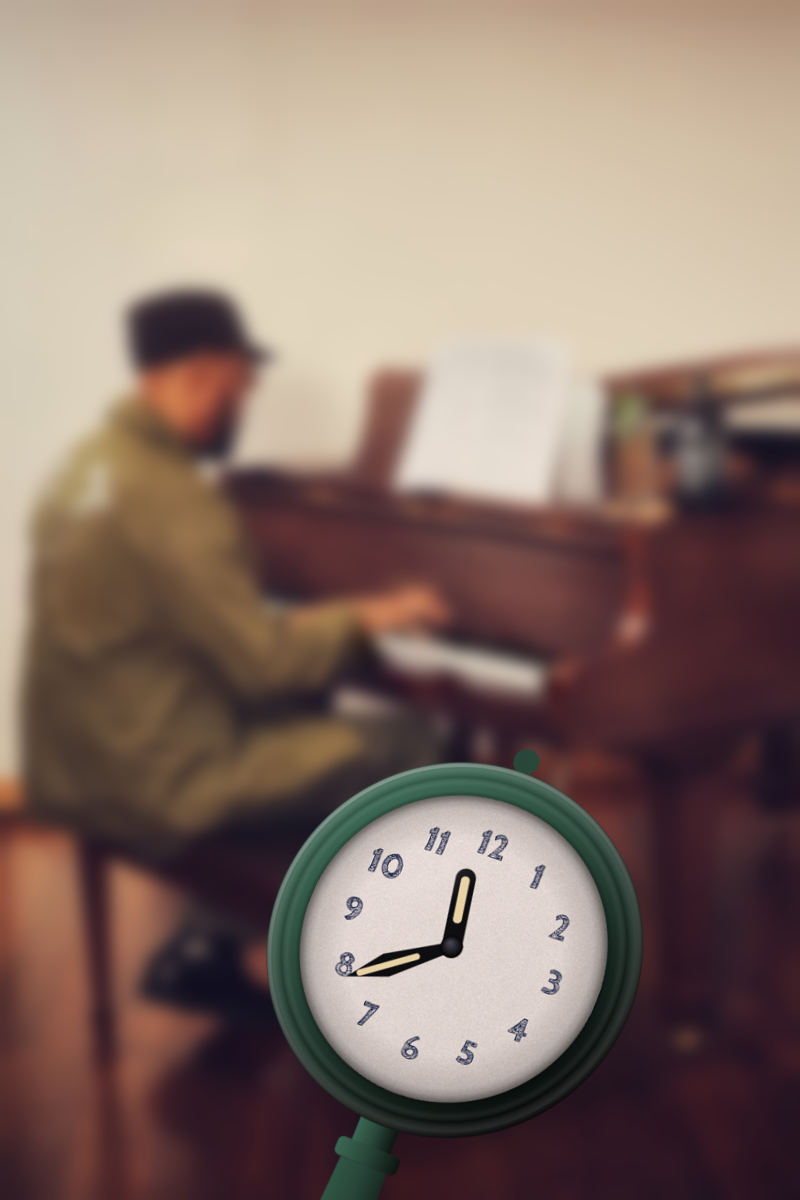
11h39
